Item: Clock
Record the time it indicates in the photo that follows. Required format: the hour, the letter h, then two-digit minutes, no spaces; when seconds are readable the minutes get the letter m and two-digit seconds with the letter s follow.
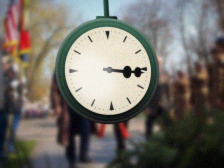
3h16
